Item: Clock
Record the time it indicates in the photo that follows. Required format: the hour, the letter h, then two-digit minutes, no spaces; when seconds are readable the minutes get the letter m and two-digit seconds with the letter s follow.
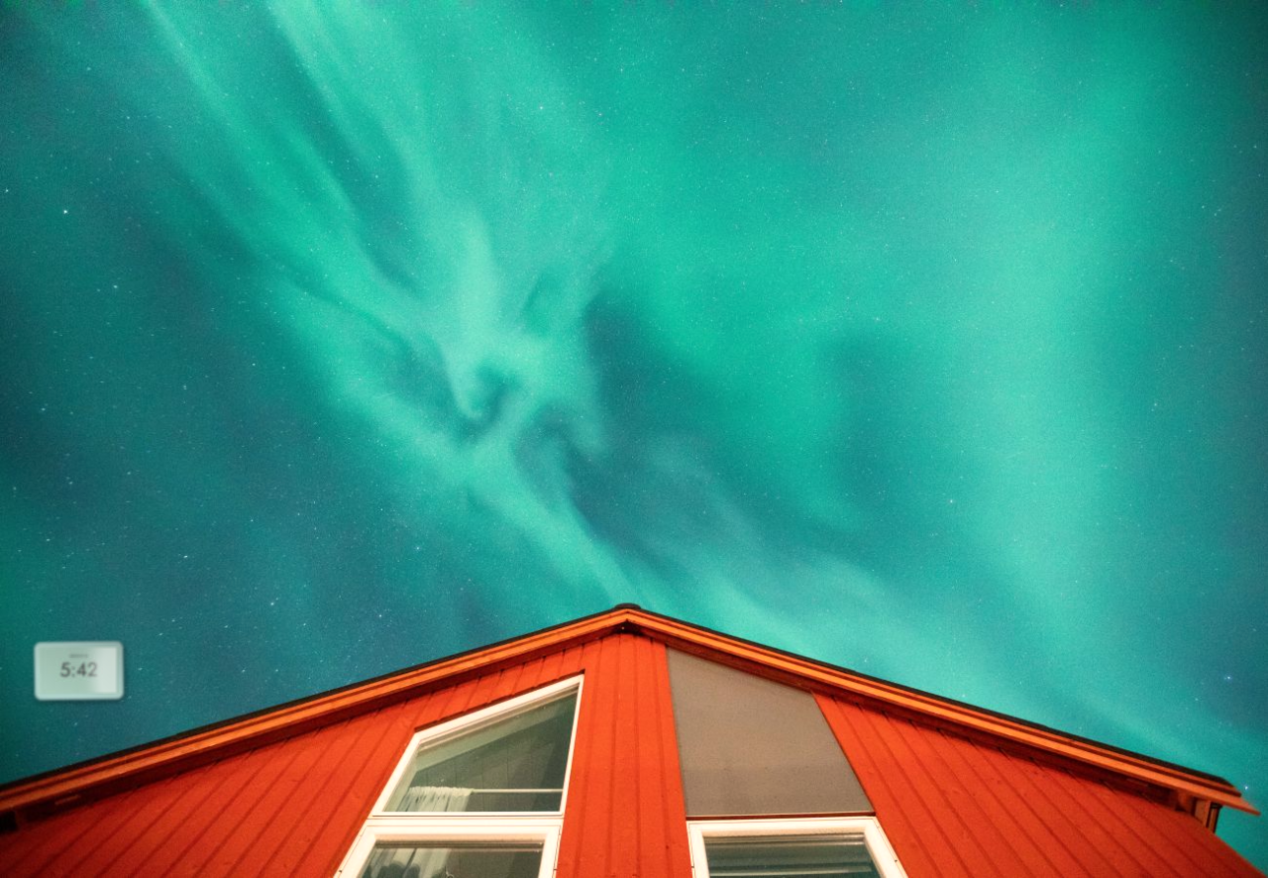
5h42
